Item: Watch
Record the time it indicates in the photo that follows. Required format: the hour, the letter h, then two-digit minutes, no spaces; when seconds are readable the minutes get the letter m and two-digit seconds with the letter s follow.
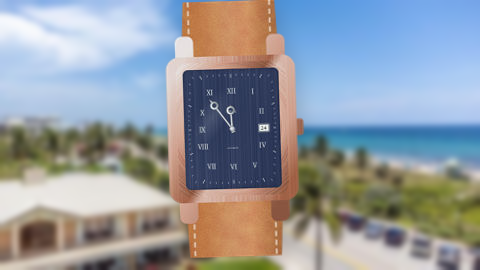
11h54
